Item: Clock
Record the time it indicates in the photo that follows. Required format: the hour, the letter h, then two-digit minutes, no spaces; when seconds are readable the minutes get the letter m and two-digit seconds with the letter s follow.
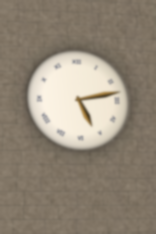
5h13
